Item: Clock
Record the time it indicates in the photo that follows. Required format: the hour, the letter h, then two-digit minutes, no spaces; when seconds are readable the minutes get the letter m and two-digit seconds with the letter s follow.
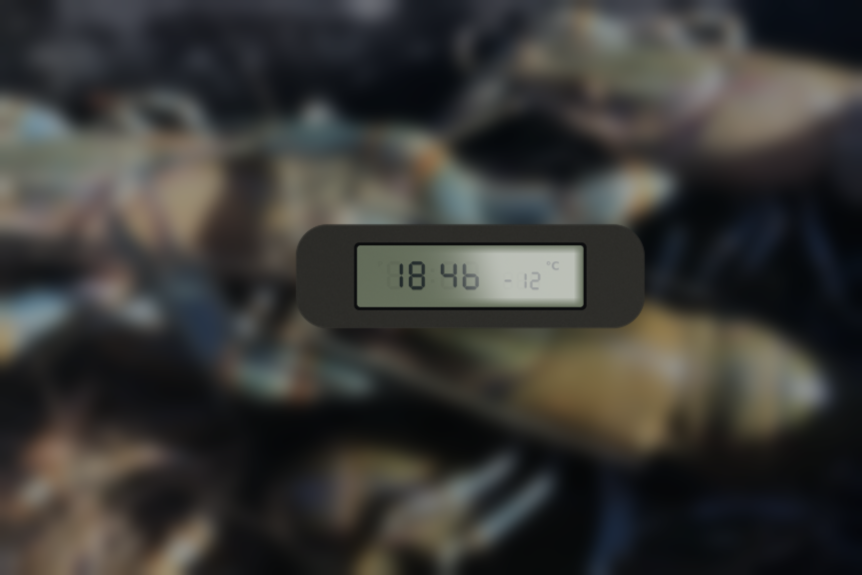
18h46
